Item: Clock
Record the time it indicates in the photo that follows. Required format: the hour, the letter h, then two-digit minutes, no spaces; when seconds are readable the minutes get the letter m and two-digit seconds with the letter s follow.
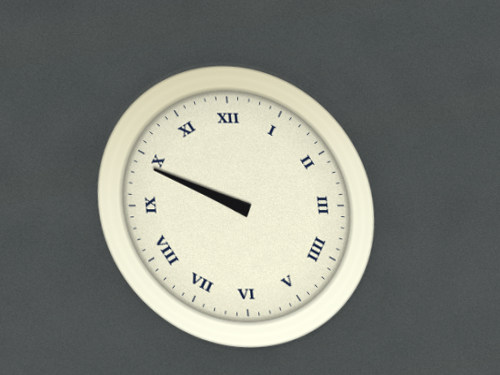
9h49
